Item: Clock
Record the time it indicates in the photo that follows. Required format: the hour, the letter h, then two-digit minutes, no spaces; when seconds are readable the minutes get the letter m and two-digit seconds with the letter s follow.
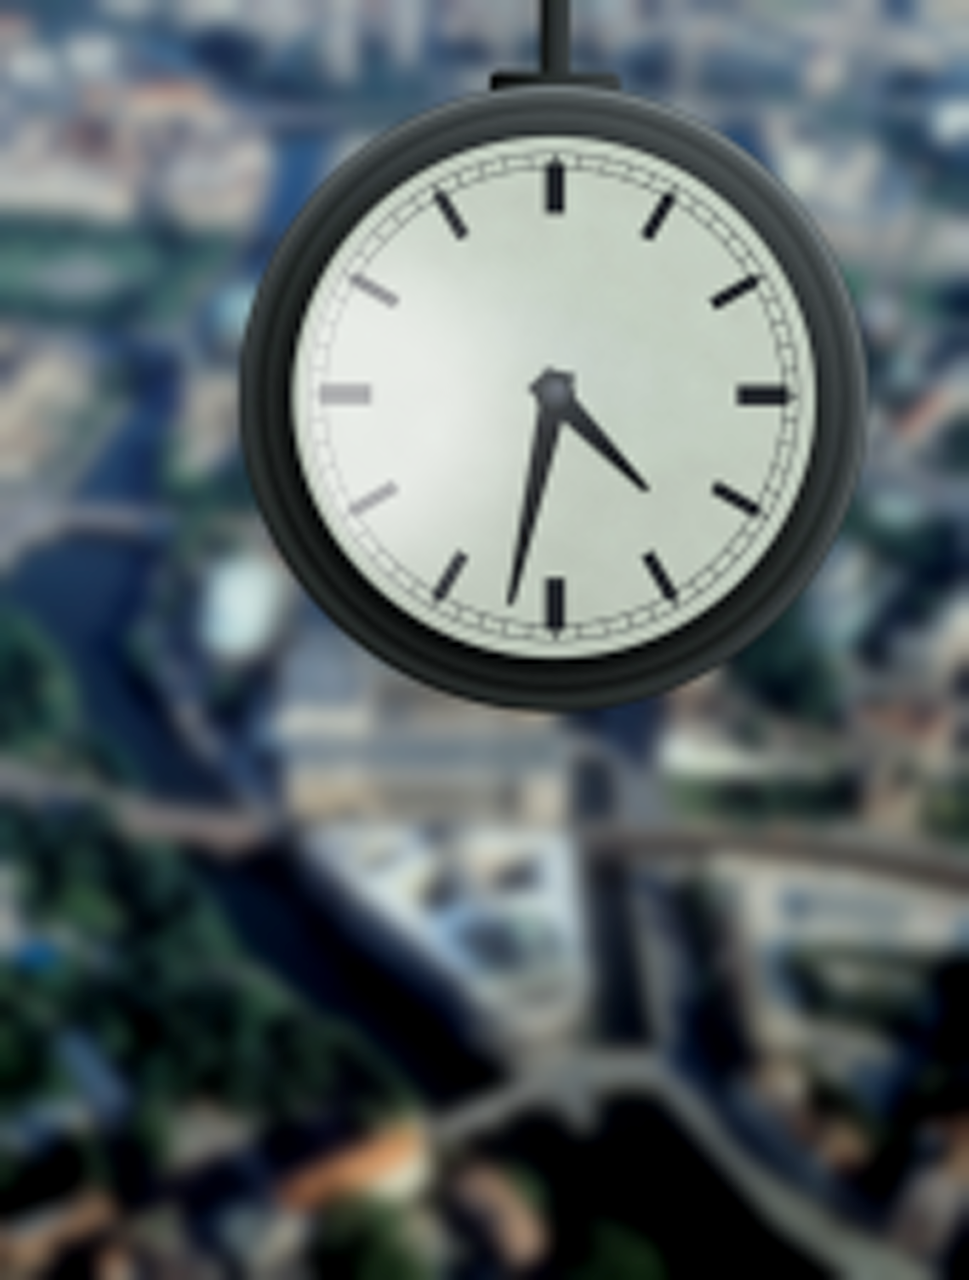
4h32
